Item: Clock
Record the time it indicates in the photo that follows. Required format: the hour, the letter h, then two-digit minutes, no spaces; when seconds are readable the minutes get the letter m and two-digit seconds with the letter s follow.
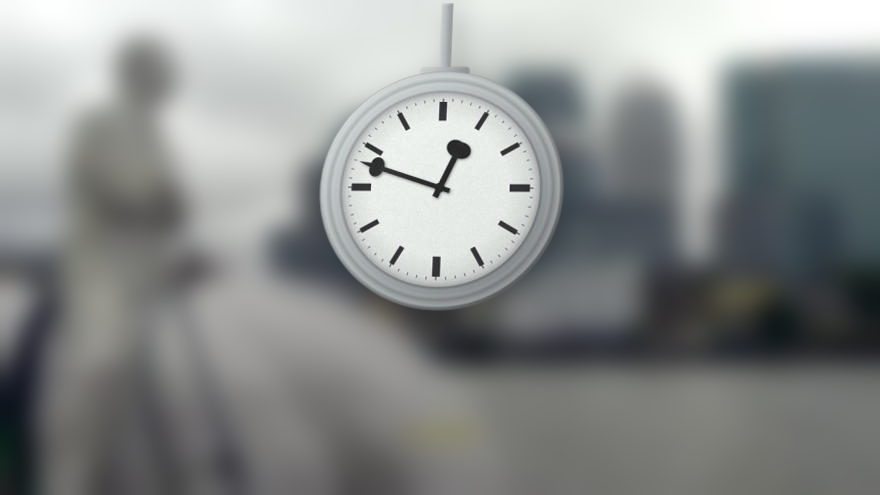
12h48
